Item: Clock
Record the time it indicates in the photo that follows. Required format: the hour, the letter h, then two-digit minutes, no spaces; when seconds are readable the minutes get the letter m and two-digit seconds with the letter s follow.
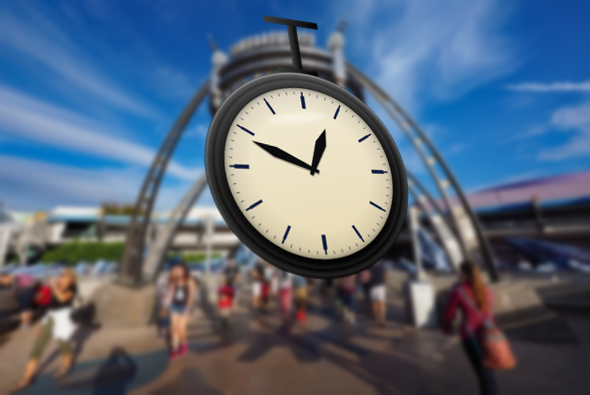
12h49
